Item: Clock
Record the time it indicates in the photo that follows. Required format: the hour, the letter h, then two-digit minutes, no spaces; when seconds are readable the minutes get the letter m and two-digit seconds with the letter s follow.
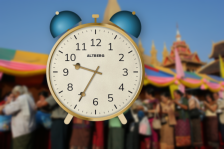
9h35
